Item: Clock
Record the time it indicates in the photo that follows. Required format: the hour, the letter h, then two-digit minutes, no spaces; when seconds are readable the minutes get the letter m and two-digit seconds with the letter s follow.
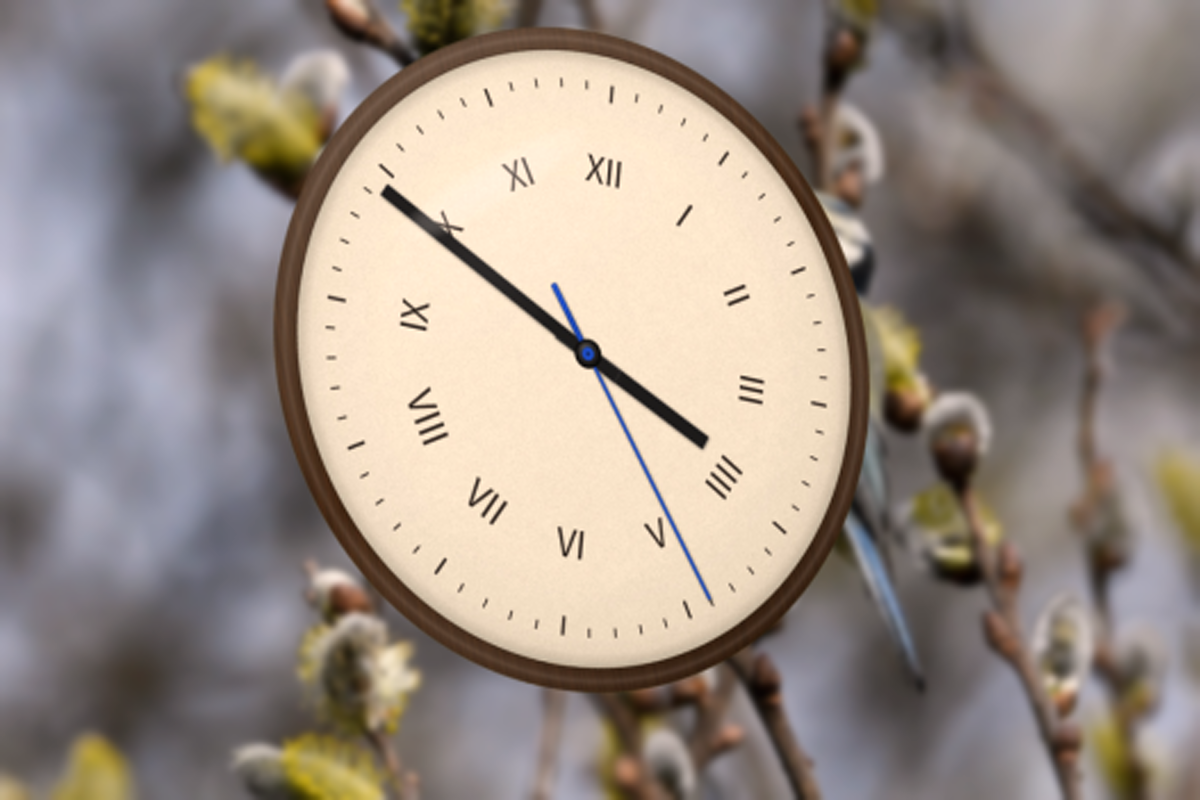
3h49m24s
